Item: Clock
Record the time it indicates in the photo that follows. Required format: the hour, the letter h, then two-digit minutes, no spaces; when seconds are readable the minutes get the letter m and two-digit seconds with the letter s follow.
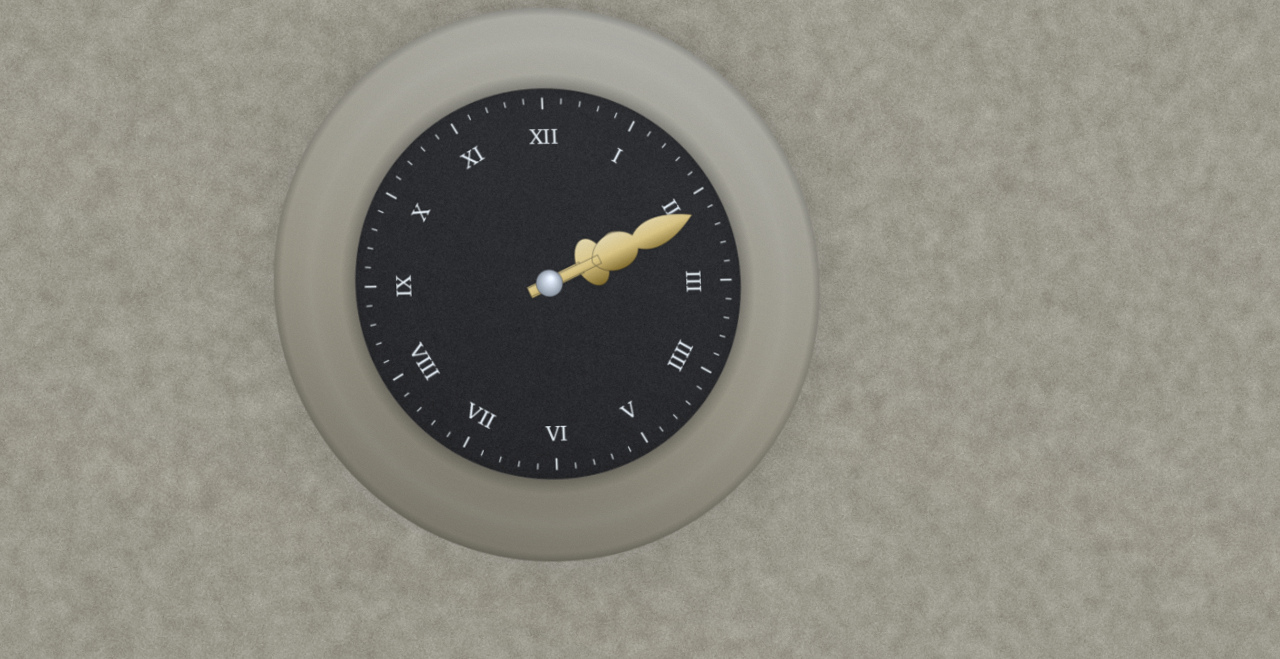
2h11
